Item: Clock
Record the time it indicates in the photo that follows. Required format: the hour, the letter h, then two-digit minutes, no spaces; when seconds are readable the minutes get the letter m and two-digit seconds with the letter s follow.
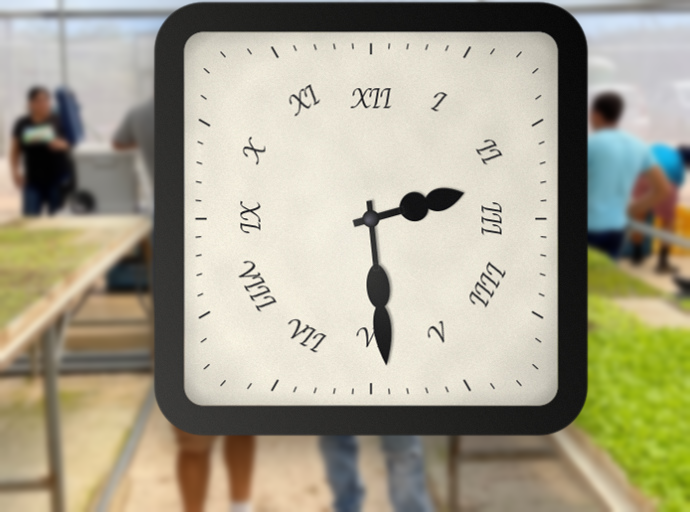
2h29
